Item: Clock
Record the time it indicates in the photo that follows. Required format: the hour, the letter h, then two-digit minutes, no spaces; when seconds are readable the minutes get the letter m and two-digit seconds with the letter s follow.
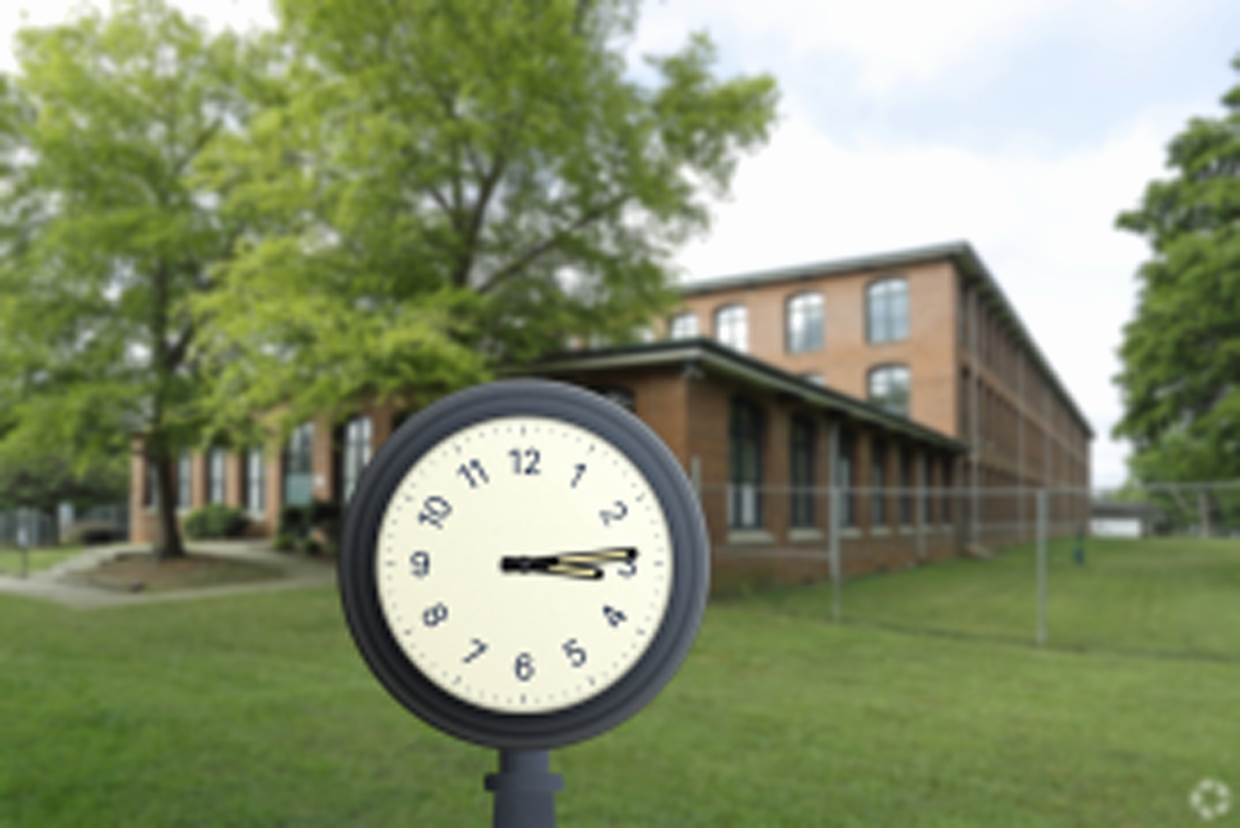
3h14
